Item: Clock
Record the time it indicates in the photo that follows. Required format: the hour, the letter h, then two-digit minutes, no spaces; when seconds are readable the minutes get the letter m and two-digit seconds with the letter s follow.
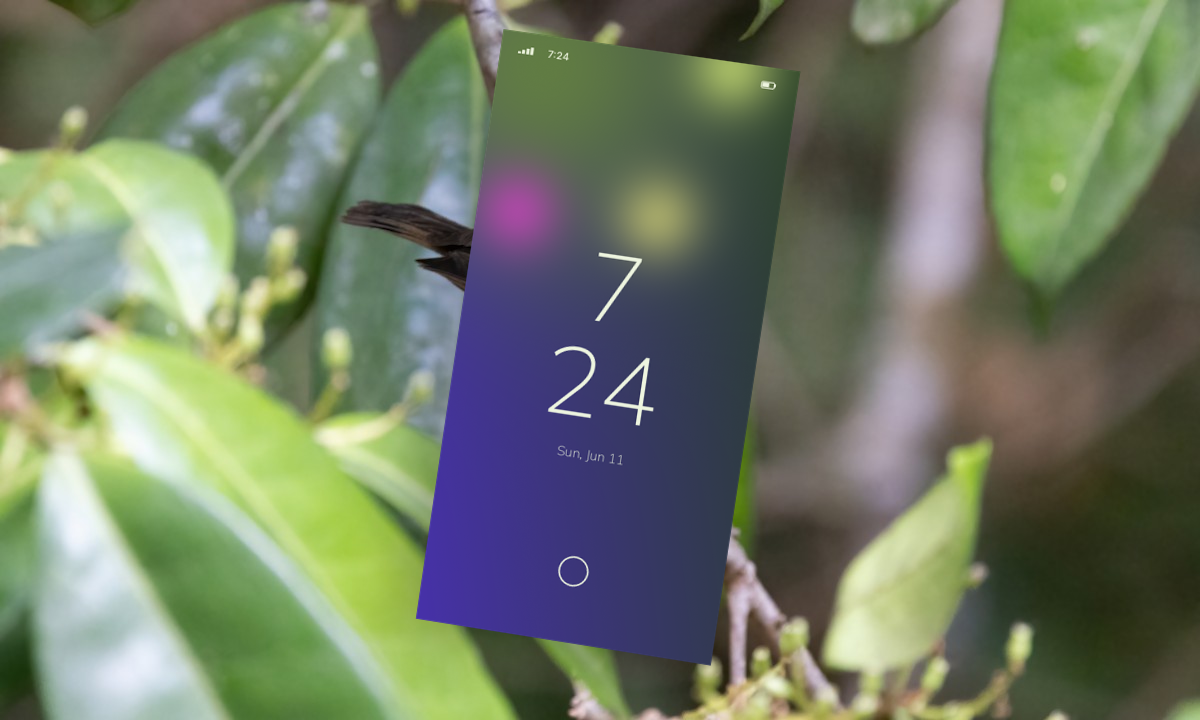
7h24
